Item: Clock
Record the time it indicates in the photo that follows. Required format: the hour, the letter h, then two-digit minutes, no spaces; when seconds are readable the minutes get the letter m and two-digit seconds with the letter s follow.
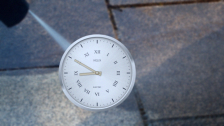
8h50
